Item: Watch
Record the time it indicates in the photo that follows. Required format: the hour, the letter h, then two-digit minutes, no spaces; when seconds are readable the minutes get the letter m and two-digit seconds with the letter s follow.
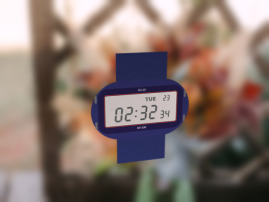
2h32m34s
